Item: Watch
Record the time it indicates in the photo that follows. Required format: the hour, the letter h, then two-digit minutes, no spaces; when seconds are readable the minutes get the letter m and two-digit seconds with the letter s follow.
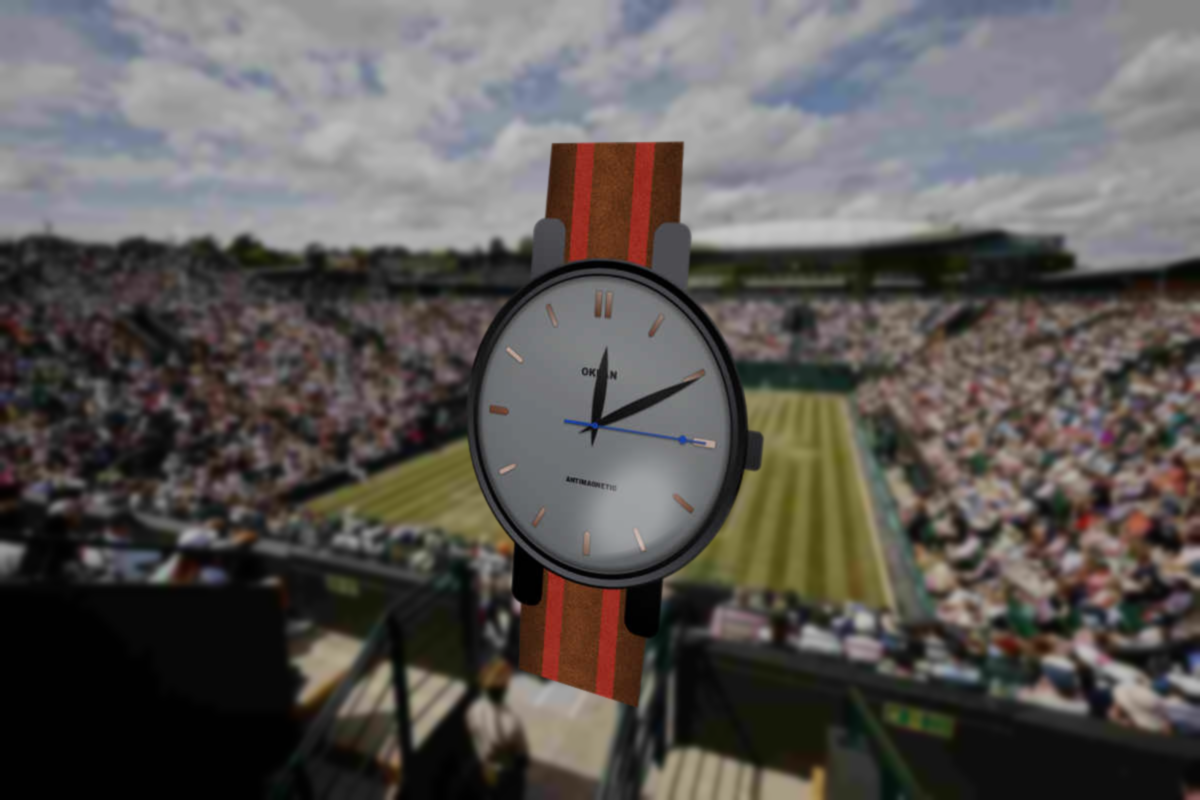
12h10m15s
